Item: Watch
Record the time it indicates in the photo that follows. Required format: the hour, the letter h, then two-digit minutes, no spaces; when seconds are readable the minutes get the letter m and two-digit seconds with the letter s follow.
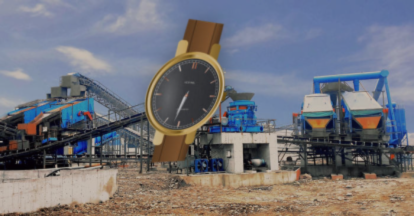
6h32
